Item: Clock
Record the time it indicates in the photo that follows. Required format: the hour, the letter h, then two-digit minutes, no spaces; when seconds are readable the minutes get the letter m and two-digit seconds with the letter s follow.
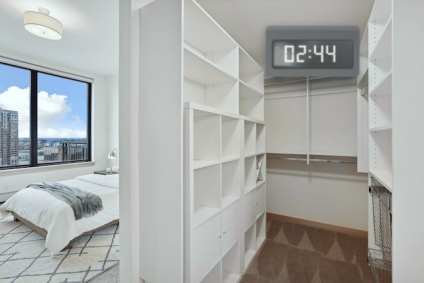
2h44
